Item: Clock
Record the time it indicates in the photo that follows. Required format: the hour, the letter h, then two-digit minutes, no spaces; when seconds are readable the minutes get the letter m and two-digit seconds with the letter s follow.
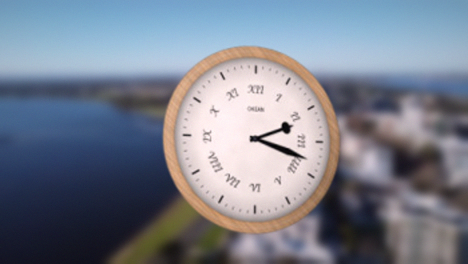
2h18
